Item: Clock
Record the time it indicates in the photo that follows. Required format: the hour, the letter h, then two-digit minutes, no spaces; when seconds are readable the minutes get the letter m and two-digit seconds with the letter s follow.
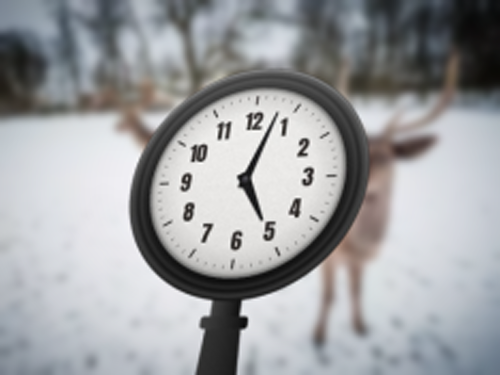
5h03
